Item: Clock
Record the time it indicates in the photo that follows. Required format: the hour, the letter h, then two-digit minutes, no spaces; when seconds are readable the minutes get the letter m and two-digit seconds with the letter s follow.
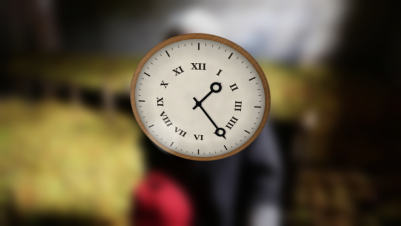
1h24
